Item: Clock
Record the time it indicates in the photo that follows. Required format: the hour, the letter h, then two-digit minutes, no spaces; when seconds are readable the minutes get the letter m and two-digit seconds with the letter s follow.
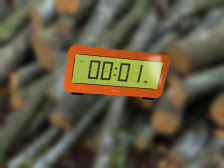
0h01
